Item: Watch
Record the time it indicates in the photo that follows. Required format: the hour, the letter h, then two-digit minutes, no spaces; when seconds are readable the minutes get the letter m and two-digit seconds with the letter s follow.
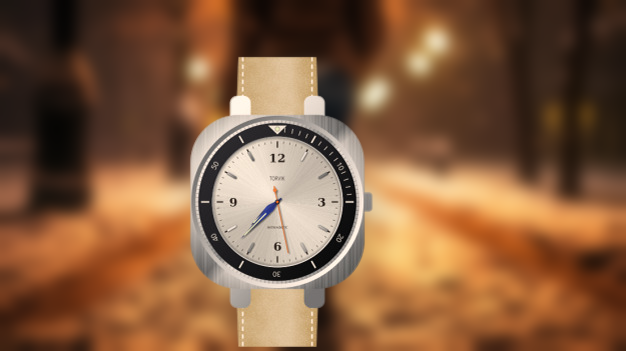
7h37m28s
